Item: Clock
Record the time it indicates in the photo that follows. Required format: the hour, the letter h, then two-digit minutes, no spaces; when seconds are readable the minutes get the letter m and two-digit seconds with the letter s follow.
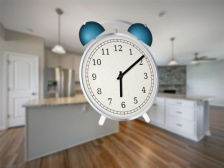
6h09
